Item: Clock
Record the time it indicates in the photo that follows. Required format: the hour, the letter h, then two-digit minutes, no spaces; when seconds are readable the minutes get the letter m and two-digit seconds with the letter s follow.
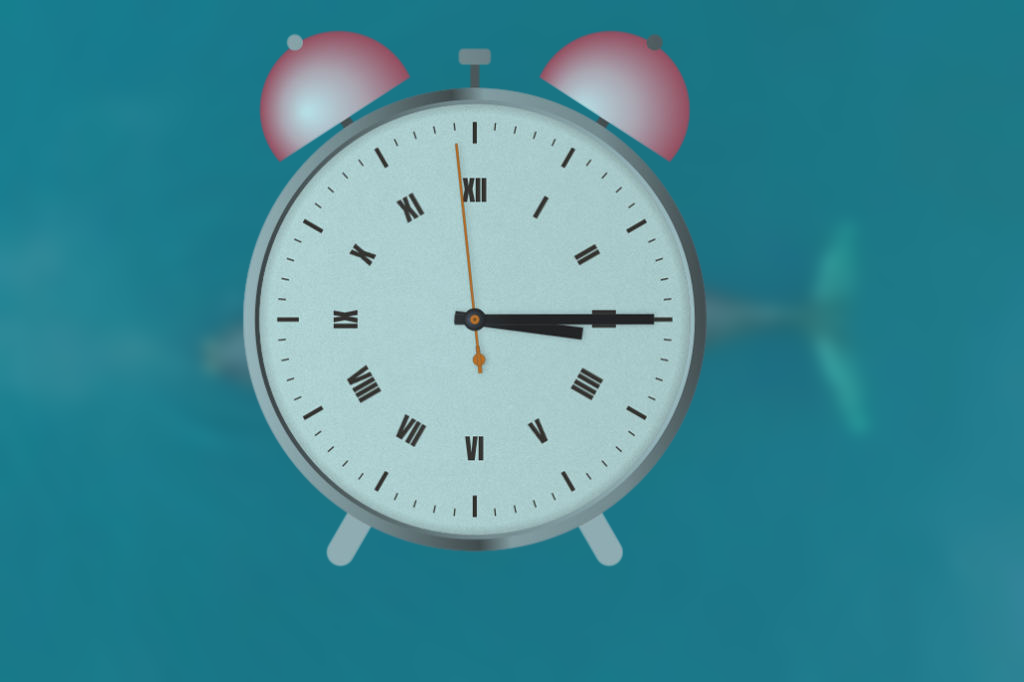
3h14m59s
